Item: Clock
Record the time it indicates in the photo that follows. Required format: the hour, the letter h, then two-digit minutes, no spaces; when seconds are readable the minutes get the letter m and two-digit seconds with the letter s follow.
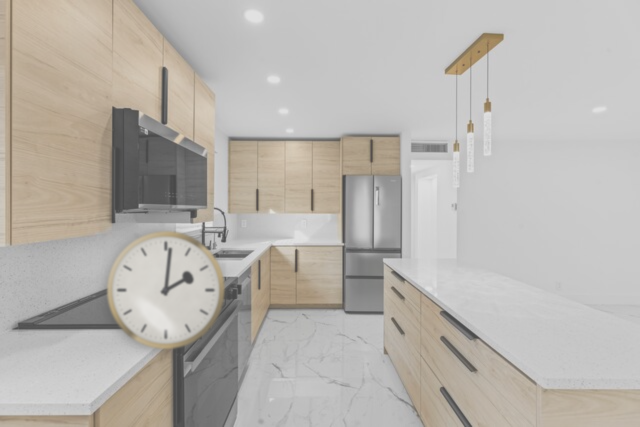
2h01
